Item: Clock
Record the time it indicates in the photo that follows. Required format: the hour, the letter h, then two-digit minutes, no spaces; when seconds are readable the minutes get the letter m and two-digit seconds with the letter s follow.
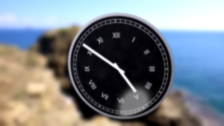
4h51
